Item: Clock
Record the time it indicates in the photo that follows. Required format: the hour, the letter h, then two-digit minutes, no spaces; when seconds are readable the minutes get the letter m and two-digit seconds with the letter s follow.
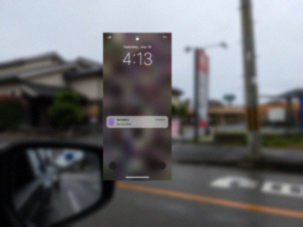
4h13
